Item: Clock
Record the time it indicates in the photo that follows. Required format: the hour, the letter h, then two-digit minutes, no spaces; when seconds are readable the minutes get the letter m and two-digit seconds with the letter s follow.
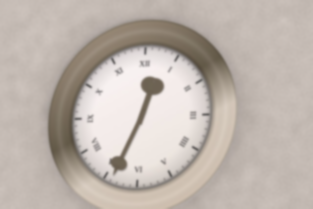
12h34
